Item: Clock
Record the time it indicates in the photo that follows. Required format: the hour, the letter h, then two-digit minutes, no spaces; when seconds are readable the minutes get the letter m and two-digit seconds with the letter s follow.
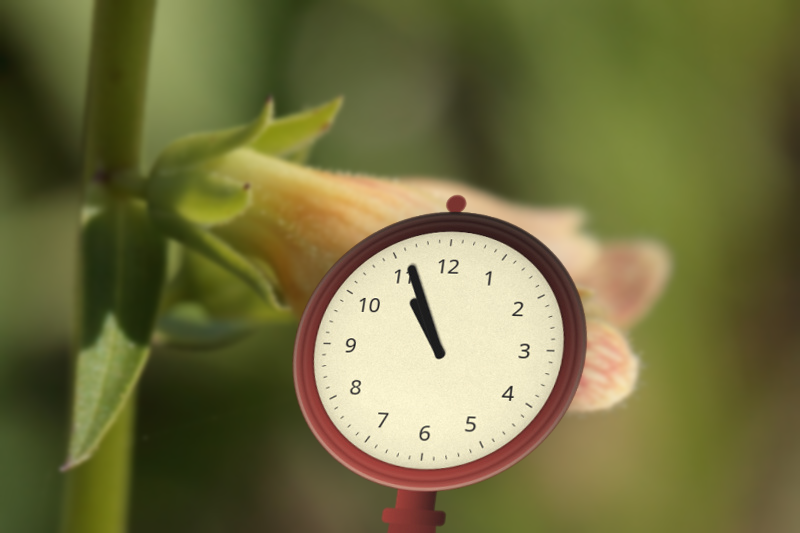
10h56
